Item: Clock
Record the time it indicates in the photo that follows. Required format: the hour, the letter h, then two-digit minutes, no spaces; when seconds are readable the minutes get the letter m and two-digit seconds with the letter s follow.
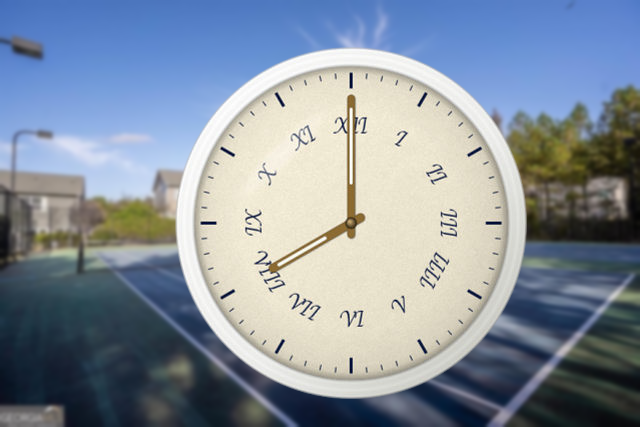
8h00
